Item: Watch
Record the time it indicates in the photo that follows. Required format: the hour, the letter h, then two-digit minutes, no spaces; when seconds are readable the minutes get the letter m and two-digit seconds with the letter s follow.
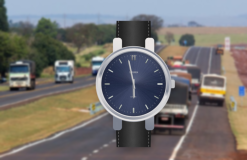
5h58
